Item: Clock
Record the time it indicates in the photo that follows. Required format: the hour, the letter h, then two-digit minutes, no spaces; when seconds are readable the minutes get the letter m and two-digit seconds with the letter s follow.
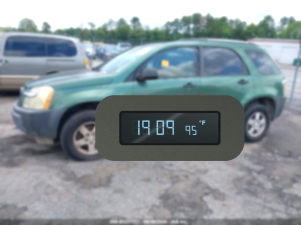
19h09
